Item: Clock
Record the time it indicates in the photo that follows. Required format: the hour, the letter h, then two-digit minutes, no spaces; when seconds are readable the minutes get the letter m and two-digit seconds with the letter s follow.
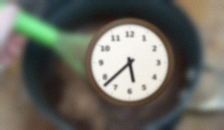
5h38
